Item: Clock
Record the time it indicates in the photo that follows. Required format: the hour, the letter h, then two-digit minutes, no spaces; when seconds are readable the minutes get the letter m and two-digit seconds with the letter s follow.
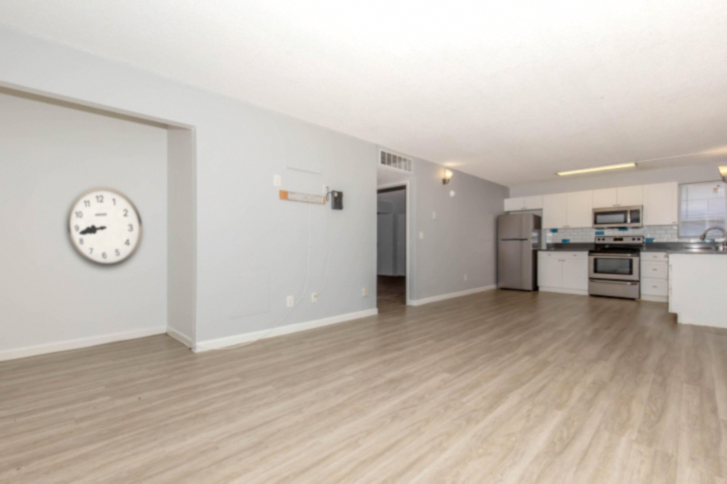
8h43
